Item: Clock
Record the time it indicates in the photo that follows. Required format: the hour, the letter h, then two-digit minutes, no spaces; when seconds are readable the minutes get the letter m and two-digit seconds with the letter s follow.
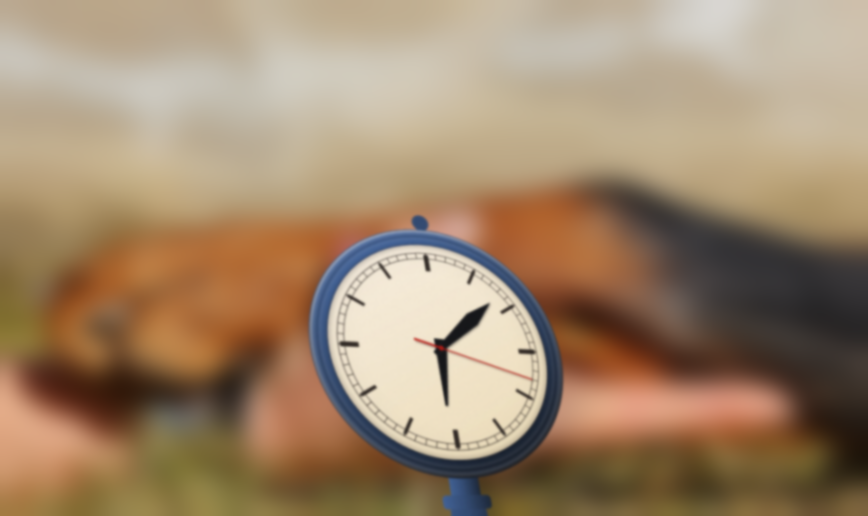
6h08m18s
